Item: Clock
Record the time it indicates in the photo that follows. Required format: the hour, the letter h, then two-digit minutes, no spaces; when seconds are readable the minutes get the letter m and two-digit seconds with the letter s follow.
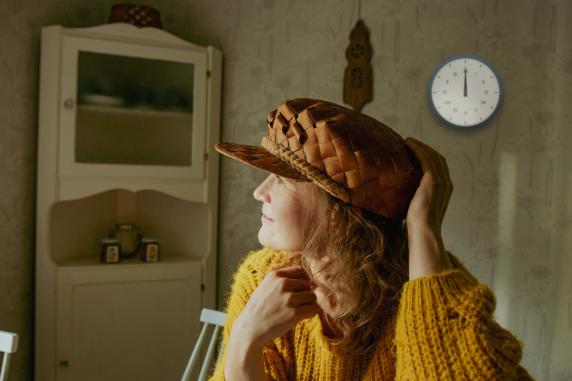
12h00
